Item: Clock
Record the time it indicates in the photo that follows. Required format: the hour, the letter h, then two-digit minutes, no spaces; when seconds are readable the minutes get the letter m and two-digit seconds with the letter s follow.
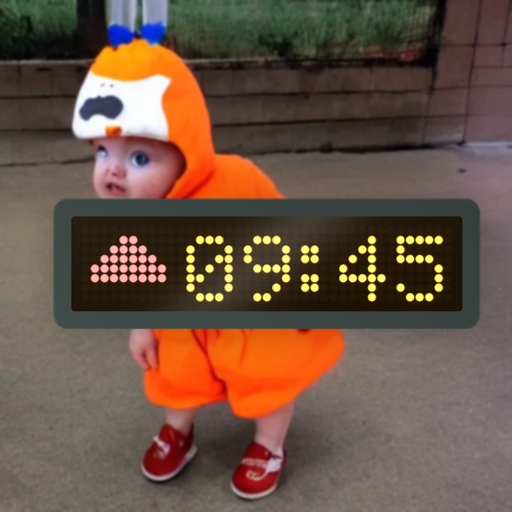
9h45
